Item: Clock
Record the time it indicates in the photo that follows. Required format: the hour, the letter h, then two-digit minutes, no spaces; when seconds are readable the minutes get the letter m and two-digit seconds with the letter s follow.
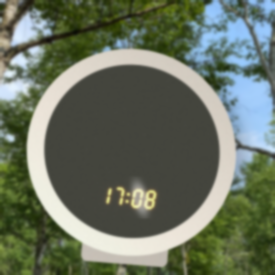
17h08
